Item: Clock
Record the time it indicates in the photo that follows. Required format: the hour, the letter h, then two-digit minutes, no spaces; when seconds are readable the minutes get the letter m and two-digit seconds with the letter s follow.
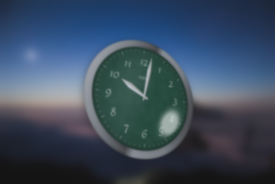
10h02
